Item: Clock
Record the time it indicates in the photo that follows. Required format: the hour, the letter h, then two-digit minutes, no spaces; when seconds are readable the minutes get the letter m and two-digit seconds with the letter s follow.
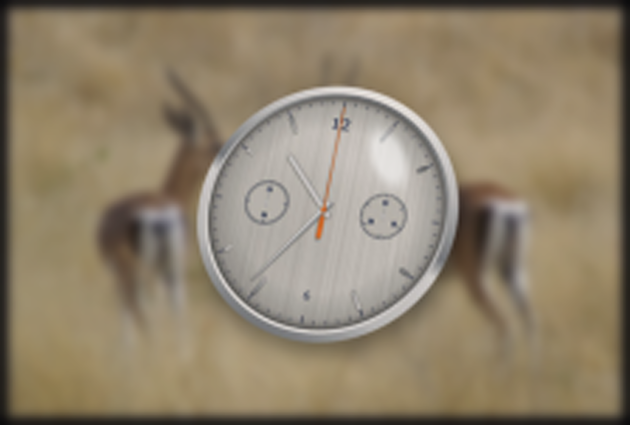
10h36
